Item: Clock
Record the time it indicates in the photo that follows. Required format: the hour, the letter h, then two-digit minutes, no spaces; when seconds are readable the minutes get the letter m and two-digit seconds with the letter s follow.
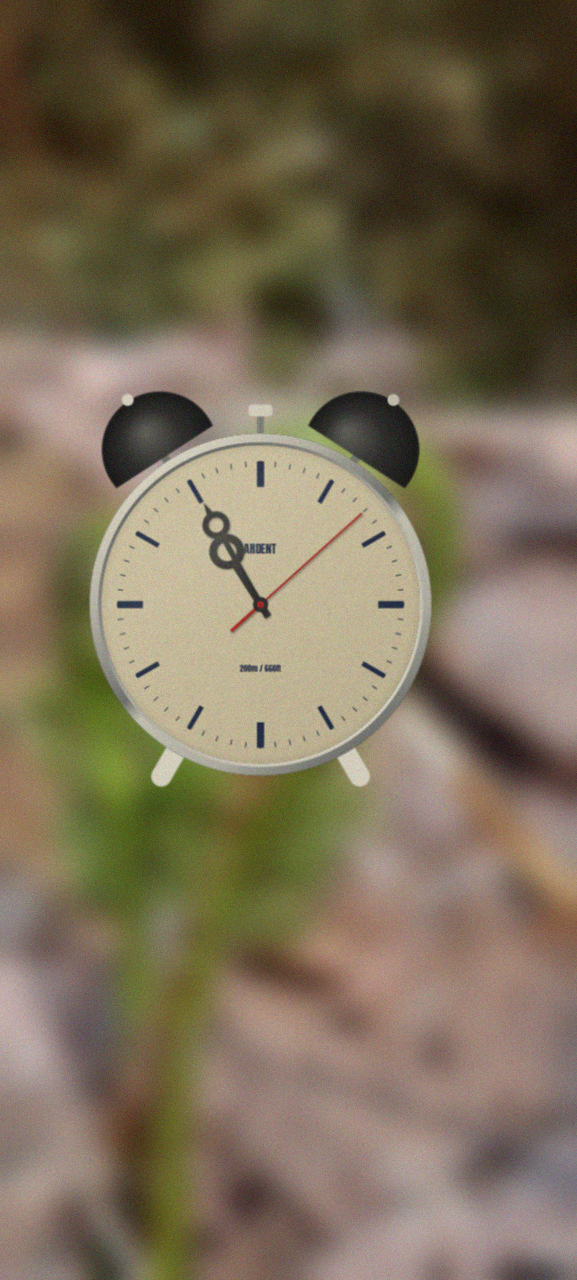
10h55m08s
